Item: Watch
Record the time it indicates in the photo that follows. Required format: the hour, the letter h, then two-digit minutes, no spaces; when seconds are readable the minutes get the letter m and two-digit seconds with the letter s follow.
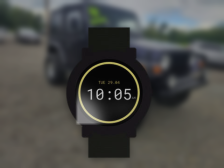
10h05
